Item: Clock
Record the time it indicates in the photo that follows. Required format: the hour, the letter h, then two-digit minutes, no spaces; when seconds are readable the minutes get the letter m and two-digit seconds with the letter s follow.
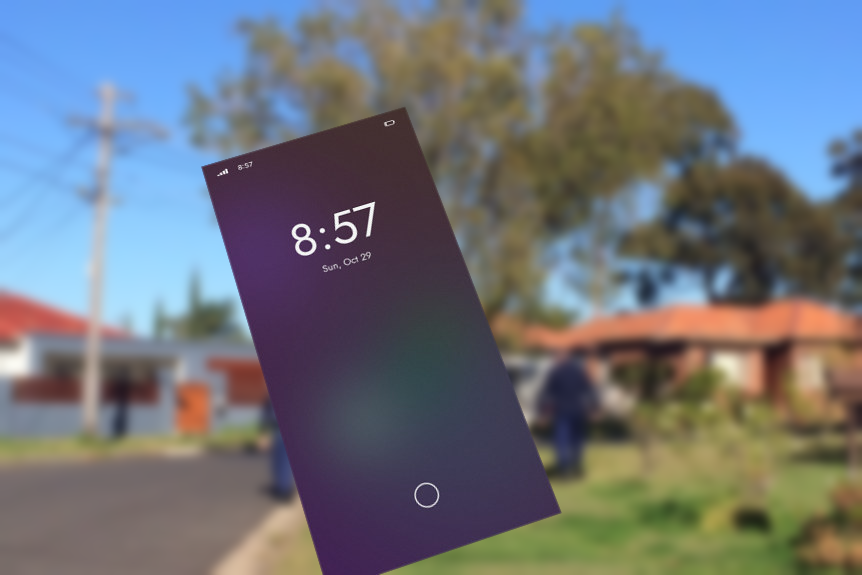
8h57
